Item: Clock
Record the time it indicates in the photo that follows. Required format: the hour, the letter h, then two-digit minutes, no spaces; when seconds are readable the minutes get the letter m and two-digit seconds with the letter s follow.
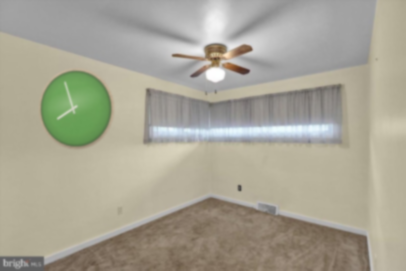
7h57
